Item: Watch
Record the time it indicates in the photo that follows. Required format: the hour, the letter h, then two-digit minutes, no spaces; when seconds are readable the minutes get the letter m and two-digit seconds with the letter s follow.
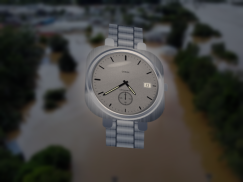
4h39
